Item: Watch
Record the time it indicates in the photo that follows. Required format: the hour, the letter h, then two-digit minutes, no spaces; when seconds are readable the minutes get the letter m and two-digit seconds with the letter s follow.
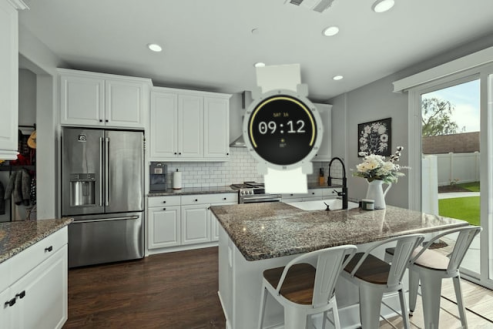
9h12
